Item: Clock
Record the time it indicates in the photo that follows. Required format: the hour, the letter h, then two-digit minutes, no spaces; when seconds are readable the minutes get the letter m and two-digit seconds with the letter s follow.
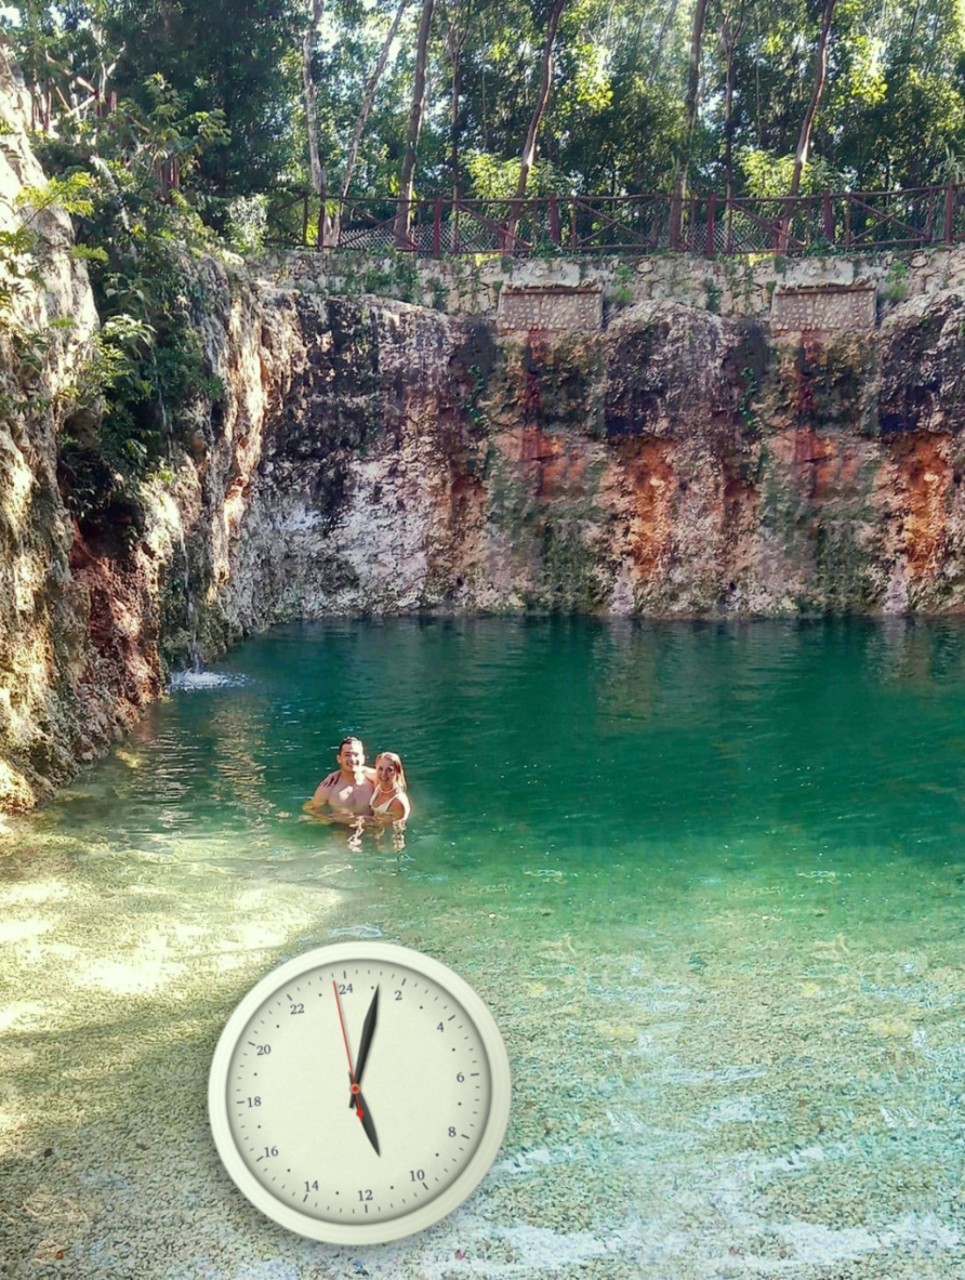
11h02m59s
